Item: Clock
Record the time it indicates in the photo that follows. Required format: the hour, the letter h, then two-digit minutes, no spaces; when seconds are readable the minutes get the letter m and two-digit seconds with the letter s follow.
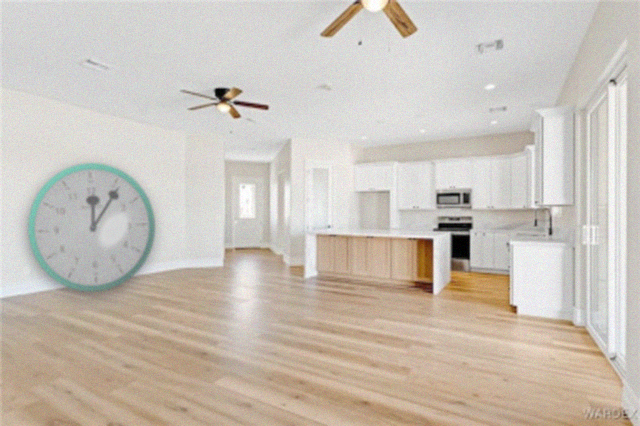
12h06
